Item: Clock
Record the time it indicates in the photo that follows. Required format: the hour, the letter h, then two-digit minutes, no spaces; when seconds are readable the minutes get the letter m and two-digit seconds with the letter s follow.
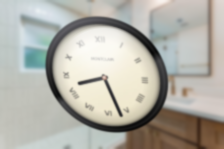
8h27
